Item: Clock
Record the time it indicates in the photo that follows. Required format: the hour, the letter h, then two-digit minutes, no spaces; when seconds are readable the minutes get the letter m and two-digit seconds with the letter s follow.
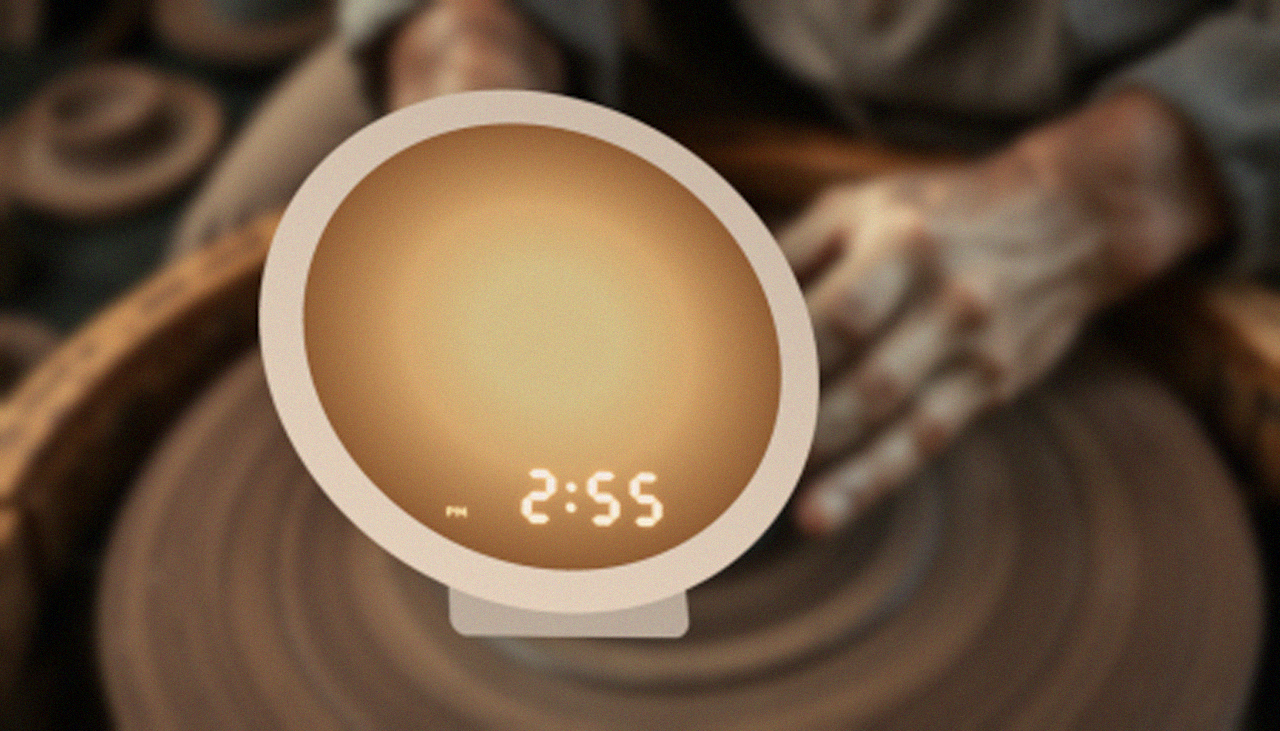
2h55
